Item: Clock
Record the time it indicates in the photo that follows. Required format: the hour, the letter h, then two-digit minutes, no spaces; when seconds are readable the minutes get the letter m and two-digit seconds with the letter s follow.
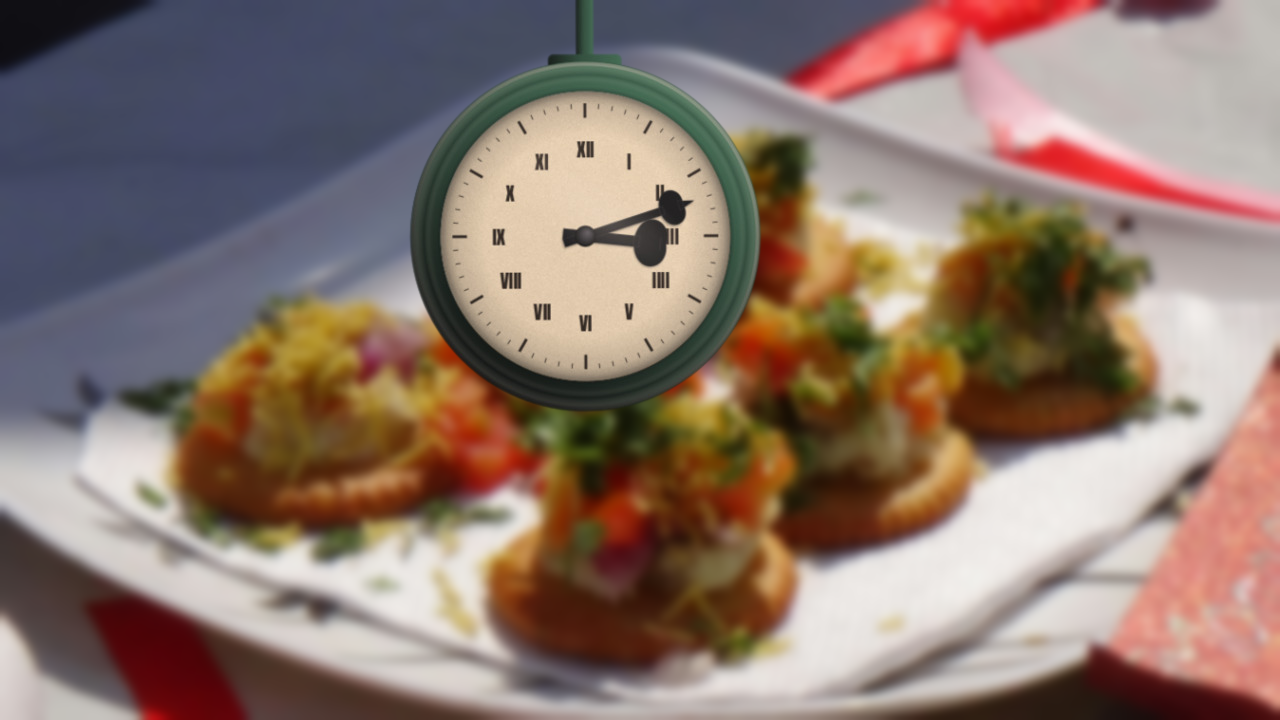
3h12
